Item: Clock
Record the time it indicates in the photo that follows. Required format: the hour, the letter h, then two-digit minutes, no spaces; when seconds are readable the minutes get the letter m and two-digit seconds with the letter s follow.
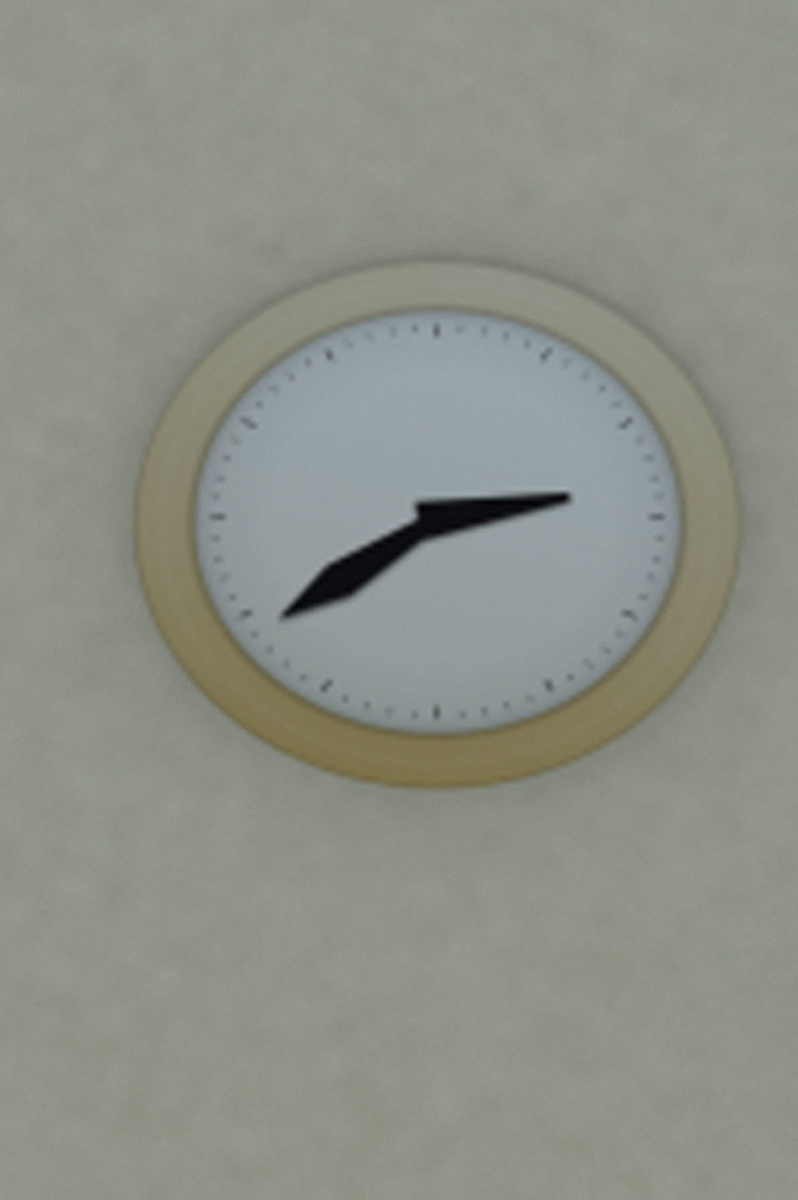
2h39
